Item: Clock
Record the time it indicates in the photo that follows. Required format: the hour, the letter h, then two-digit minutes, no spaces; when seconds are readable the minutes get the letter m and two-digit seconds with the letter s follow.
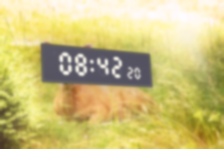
8h42m20s
